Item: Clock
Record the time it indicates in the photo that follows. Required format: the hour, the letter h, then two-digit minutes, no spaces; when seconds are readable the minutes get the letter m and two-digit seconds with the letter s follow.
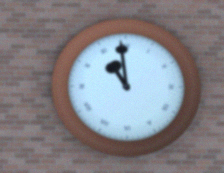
10h59
